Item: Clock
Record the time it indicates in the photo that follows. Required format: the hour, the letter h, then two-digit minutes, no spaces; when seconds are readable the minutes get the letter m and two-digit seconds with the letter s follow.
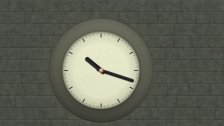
10h18
